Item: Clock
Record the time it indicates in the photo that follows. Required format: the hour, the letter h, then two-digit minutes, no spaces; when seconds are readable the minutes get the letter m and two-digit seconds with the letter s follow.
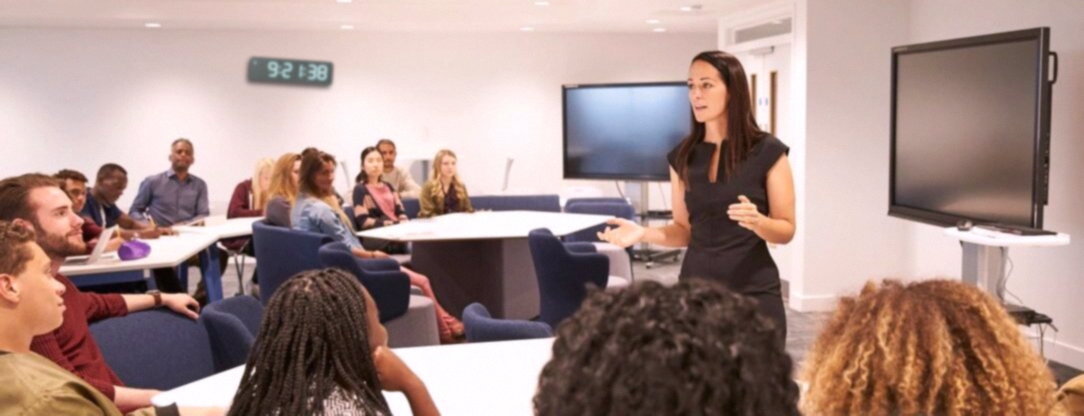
9h21m38s
